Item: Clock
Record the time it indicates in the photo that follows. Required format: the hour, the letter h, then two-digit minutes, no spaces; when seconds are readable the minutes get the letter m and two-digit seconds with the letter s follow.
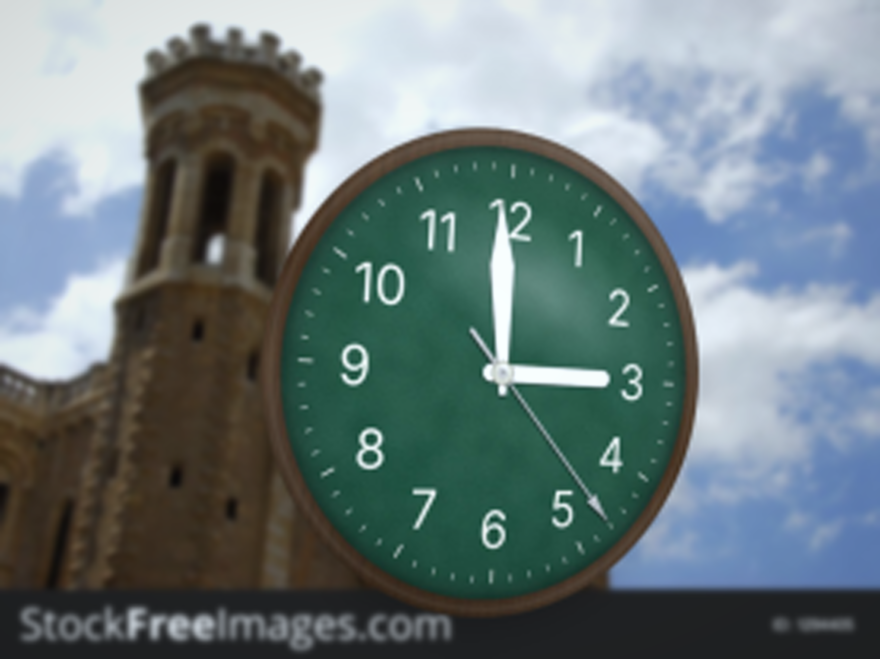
2h59m23s
